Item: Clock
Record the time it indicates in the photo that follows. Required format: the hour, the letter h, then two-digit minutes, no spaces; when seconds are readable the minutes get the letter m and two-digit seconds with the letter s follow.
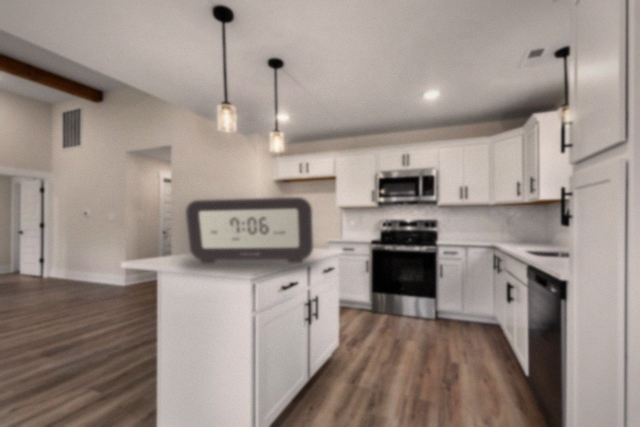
7h06
